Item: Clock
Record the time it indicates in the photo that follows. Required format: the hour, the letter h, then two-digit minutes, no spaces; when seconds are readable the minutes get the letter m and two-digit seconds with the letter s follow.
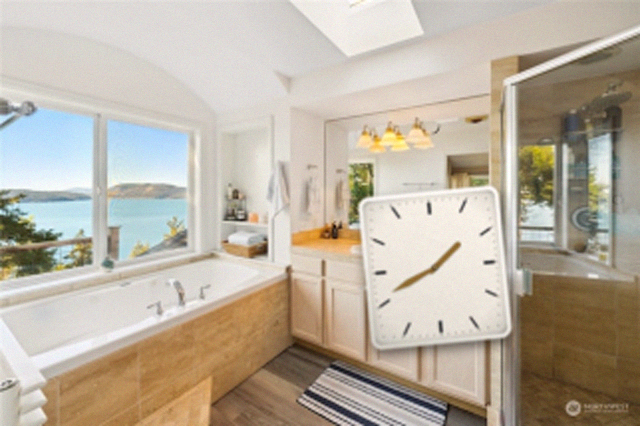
1h41
